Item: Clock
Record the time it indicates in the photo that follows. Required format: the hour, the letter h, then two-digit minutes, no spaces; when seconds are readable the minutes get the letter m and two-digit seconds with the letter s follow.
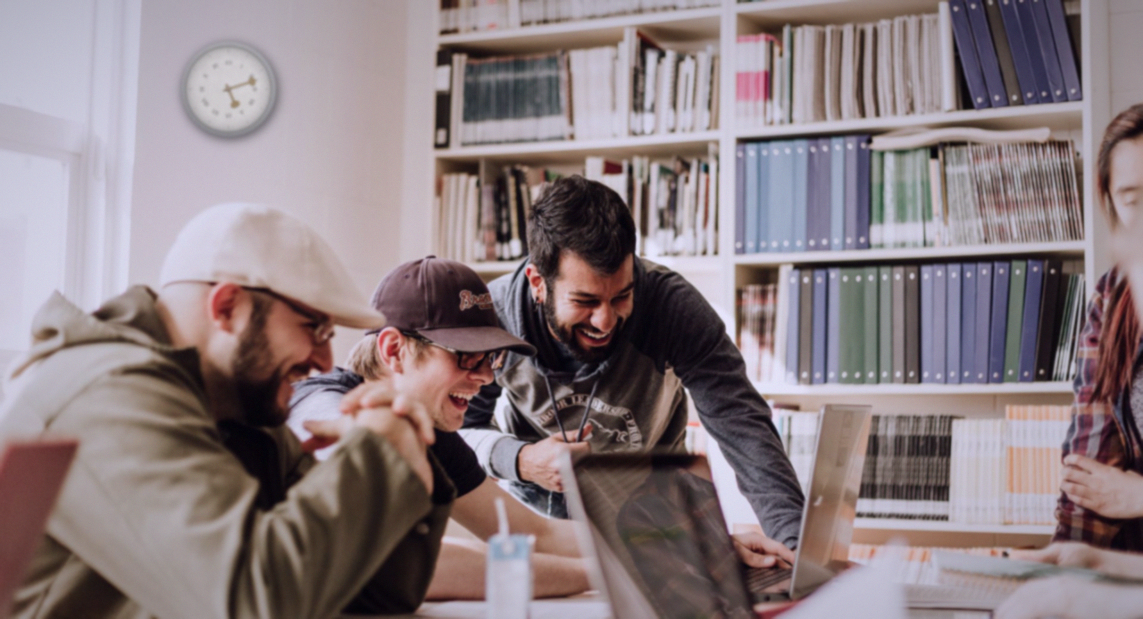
5h12
